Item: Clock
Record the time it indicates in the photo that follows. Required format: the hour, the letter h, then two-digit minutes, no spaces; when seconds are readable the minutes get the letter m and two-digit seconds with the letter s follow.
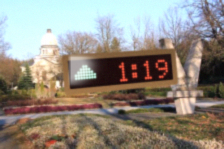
1h19
